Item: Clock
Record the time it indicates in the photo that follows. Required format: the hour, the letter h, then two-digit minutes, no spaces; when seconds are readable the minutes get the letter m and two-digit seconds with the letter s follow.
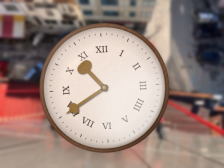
10h40
